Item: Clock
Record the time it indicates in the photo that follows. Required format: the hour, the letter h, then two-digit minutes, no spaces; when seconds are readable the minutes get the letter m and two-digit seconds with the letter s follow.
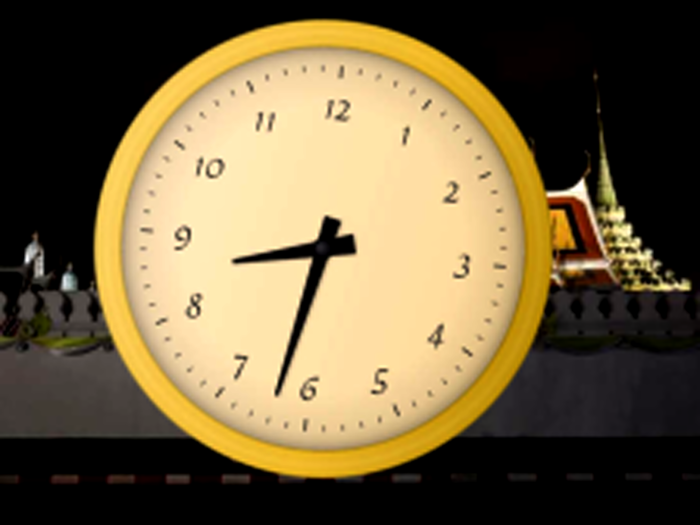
8h32
